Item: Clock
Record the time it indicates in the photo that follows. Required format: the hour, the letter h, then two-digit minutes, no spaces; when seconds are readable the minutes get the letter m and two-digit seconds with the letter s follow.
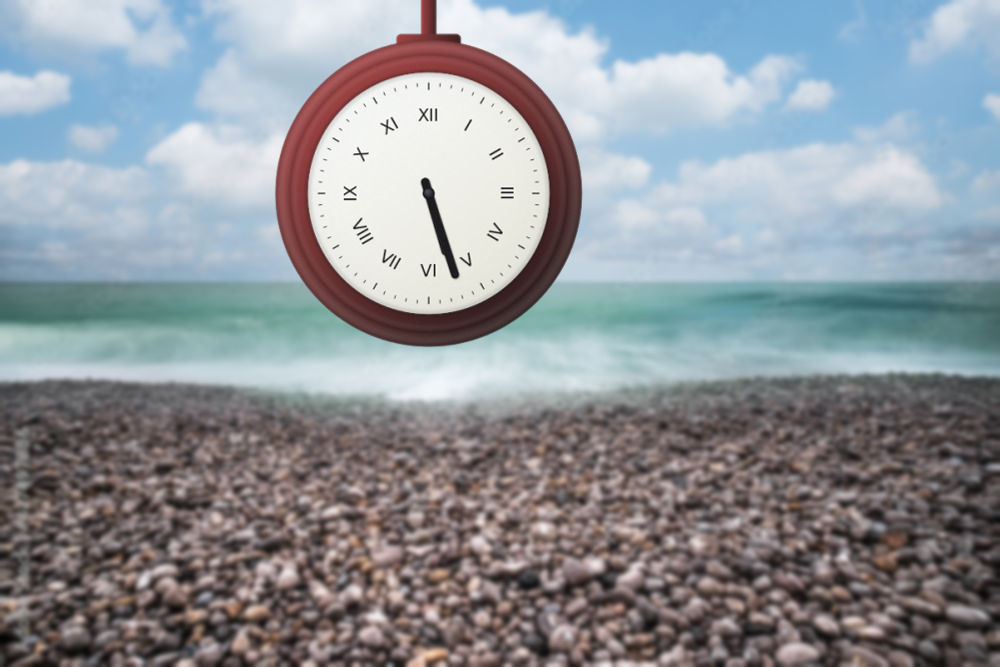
5h27
